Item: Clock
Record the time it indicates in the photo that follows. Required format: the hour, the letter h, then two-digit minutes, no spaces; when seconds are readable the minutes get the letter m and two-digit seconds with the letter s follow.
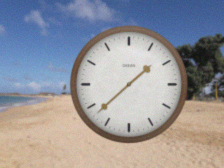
1h38
